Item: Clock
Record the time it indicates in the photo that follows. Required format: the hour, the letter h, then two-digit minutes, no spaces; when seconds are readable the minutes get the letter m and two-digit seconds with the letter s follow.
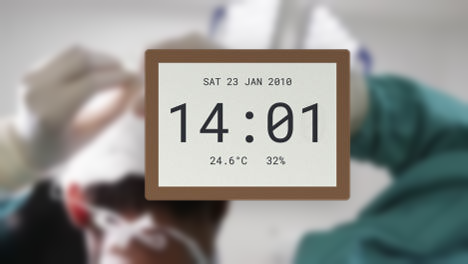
14h01
